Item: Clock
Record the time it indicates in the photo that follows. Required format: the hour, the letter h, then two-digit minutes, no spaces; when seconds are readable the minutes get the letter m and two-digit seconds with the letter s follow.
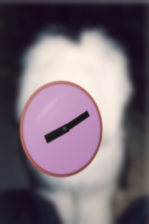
8h10
